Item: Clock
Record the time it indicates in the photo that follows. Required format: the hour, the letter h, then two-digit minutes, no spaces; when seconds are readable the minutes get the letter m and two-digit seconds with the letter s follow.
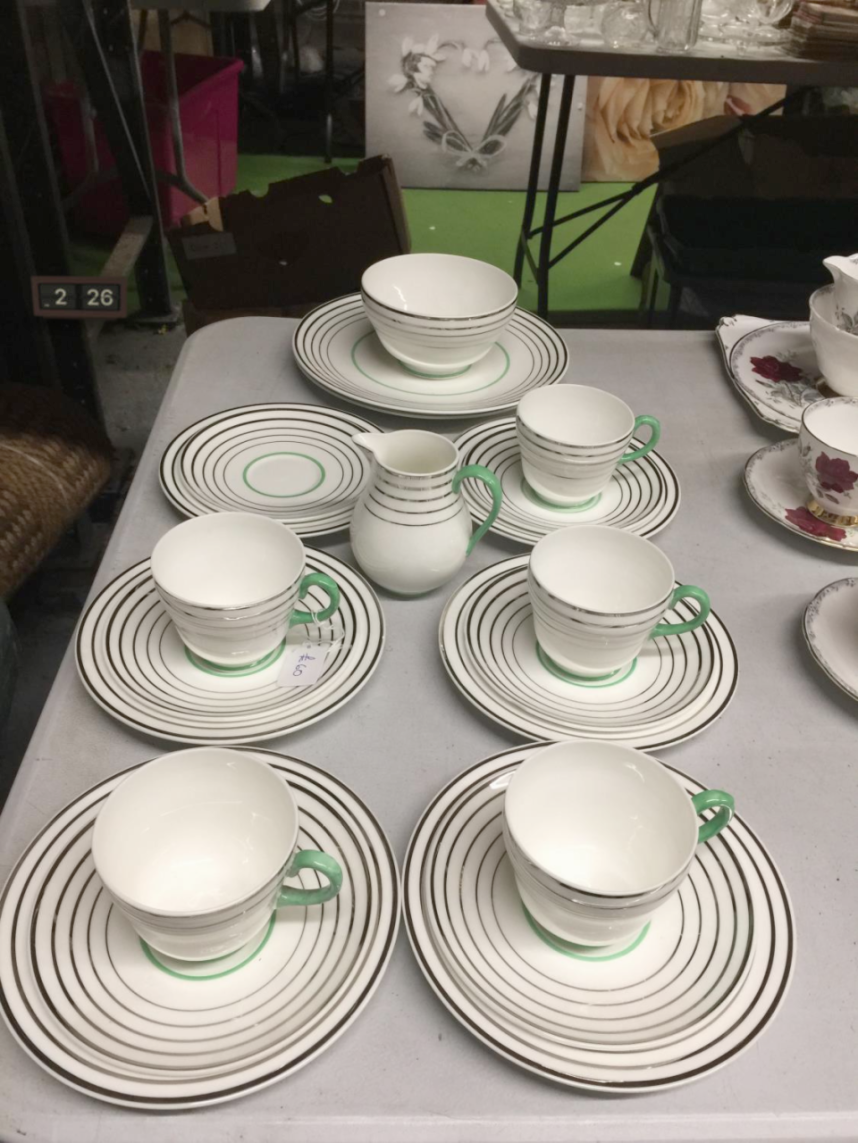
2h26
